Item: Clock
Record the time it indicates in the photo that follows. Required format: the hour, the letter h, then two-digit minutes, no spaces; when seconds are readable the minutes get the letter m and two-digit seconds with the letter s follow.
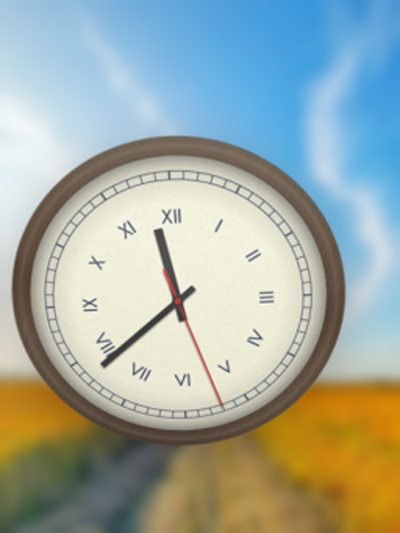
11h38m27s
